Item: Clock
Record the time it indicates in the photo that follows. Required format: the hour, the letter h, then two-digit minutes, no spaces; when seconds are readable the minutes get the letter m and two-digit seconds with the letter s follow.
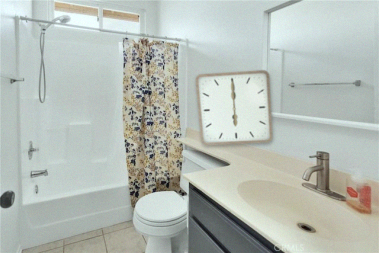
6h00
